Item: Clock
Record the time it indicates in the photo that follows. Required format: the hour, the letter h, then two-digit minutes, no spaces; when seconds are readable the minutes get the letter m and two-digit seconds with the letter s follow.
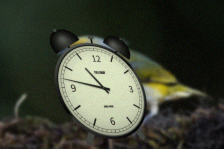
10h47
